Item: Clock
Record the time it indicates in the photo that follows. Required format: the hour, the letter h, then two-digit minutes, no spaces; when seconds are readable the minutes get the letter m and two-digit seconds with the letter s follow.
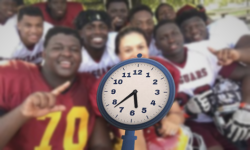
5h38
